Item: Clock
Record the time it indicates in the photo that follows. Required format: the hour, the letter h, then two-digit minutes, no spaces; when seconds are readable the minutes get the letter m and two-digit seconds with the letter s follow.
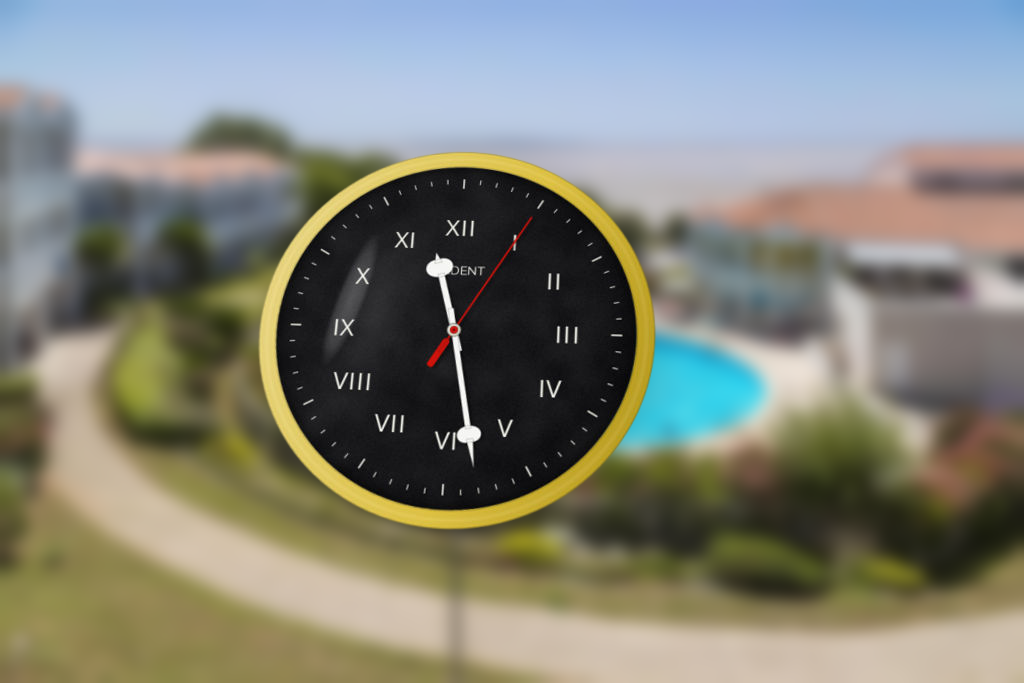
11h28m05s
